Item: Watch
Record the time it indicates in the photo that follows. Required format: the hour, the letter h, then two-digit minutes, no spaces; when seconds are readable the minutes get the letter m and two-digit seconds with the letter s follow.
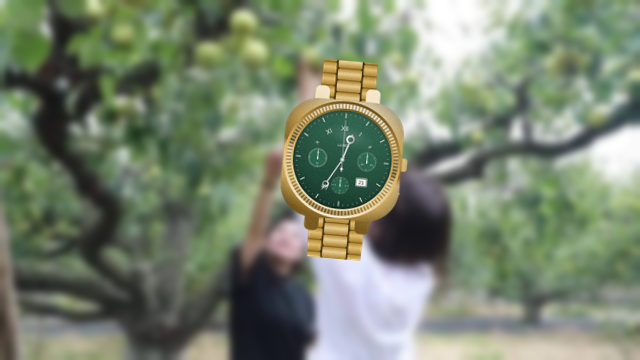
12h35
